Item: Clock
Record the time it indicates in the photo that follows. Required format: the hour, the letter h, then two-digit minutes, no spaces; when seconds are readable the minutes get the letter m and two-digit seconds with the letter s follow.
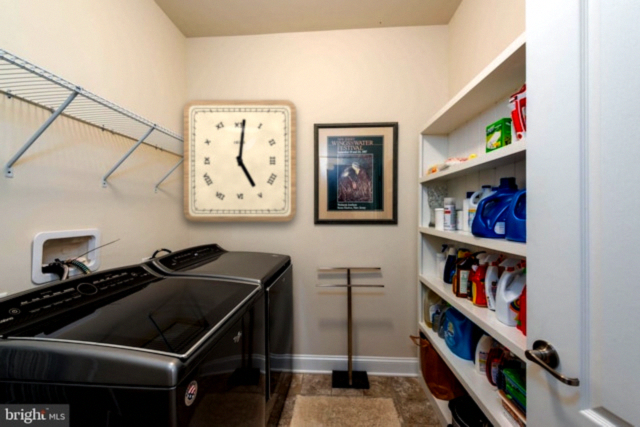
5h01
